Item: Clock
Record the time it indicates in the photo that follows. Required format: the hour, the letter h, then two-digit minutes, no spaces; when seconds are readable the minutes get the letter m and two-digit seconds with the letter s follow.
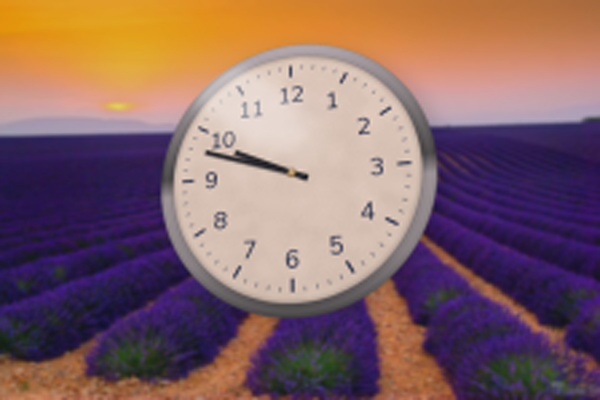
9h48
